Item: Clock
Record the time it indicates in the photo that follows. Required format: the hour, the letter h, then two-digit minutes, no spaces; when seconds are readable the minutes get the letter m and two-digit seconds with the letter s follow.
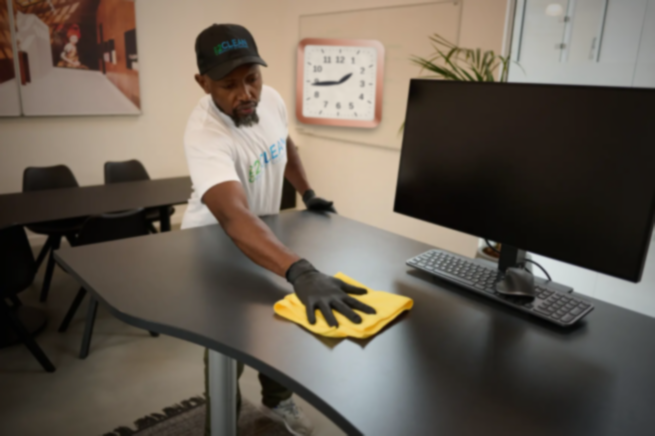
1h44
